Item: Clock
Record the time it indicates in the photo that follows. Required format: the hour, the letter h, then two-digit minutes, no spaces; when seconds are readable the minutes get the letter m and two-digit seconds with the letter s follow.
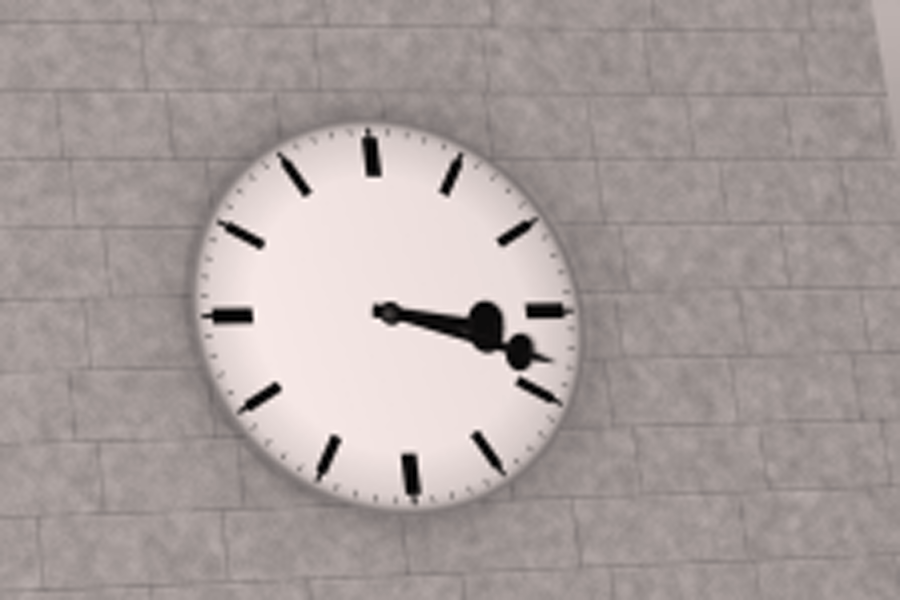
3h18
